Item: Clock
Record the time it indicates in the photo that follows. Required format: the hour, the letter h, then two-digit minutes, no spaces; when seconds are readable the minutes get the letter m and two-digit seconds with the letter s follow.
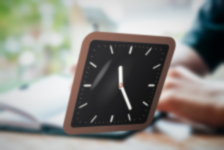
11h24
